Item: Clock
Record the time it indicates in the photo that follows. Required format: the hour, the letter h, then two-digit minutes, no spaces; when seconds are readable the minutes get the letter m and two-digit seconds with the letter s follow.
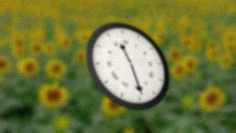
11h29
